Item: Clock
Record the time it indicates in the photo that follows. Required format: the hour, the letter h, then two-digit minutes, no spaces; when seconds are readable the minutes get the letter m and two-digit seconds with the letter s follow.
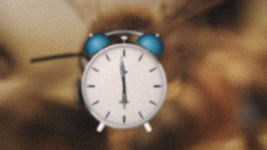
5h59
